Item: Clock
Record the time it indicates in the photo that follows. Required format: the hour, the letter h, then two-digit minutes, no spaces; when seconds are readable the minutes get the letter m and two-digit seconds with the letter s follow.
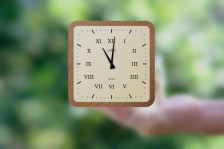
11h01
